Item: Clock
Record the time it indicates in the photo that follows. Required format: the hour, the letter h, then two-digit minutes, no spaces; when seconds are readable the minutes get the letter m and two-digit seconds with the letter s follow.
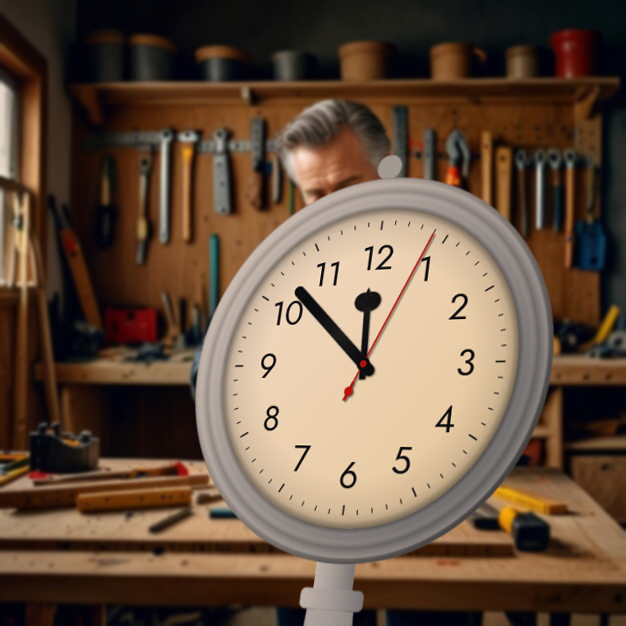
11h52m04s
